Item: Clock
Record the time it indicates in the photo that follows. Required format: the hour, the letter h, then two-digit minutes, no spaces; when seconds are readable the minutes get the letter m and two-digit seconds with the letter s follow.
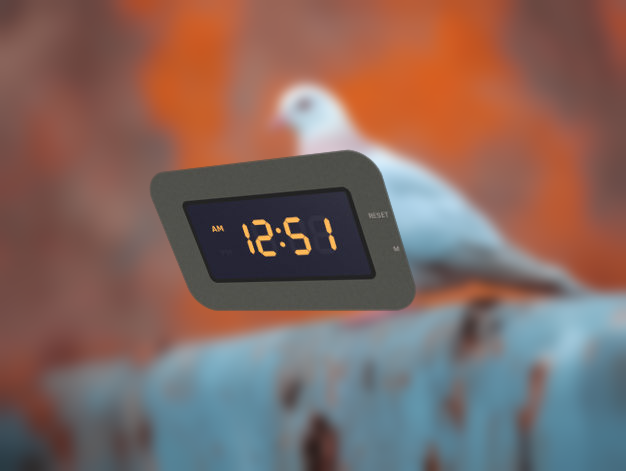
12h51
